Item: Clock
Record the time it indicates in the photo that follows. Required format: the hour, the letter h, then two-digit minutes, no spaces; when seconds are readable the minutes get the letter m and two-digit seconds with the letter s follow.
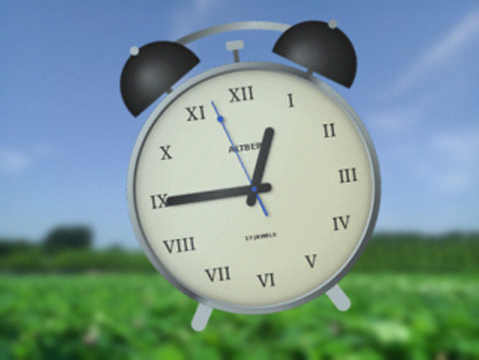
12h44m57s
